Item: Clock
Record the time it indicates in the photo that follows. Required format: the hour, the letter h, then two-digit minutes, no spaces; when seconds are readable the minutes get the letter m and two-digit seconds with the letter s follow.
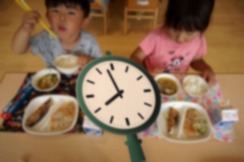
7h58
